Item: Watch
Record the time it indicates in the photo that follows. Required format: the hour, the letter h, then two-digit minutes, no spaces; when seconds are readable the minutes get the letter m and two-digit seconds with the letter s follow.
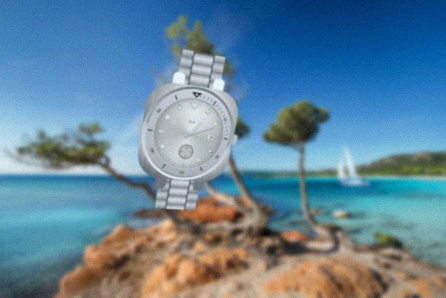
1h11
